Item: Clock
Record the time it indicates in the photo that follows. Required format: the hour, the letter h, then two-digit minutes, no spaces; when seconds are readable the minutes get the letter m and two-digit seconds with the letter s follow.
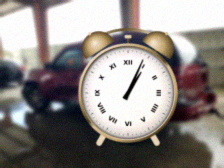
1h04
